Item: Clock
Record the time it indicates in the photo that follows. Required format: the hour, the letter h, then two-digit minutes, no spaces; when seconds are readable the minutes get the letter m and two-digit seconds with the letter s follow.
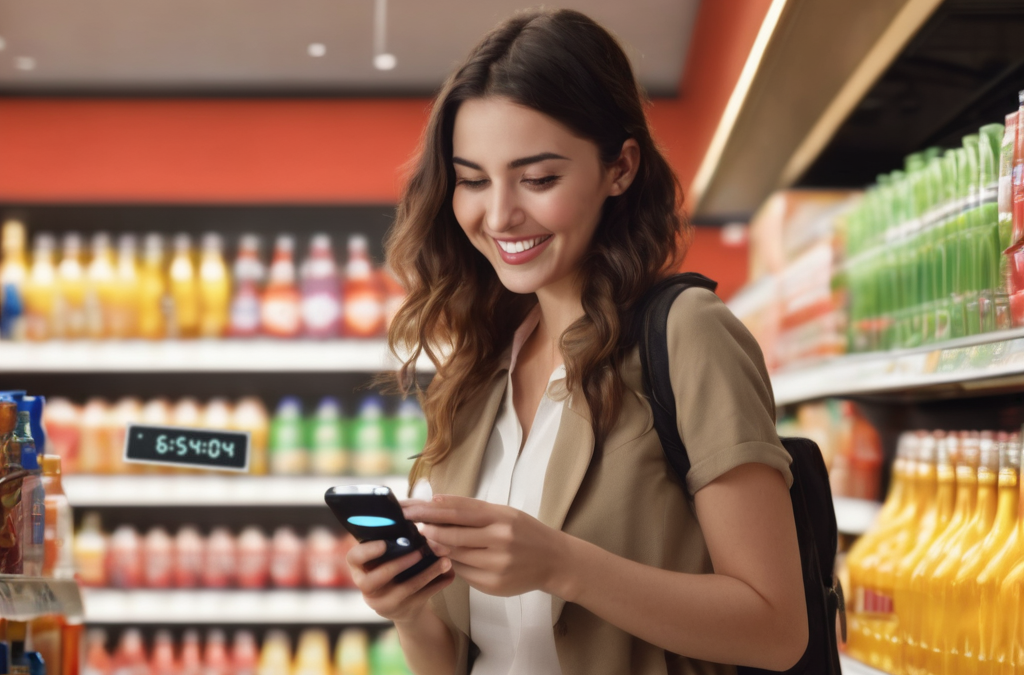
6h54m04s
